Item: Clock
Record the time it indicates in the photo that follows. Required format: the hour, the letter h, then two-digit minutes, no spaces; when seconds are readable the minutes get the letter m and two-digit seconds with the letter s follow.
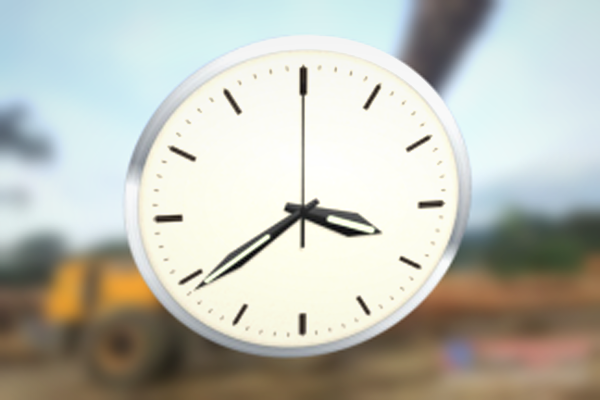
3h39m00s
